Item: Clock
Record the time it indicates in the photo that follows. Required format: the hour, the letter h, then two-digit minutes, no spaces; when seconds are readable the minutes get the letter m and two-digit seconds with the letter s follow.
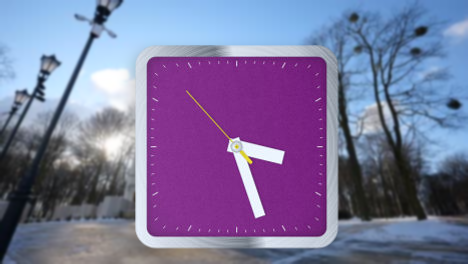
3h26m53s
